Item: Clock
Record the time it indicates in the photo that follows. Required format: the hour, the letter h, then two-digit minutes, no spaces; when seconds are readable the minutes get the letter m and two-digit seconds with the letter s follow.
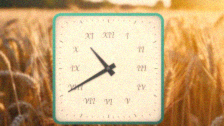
10h40
